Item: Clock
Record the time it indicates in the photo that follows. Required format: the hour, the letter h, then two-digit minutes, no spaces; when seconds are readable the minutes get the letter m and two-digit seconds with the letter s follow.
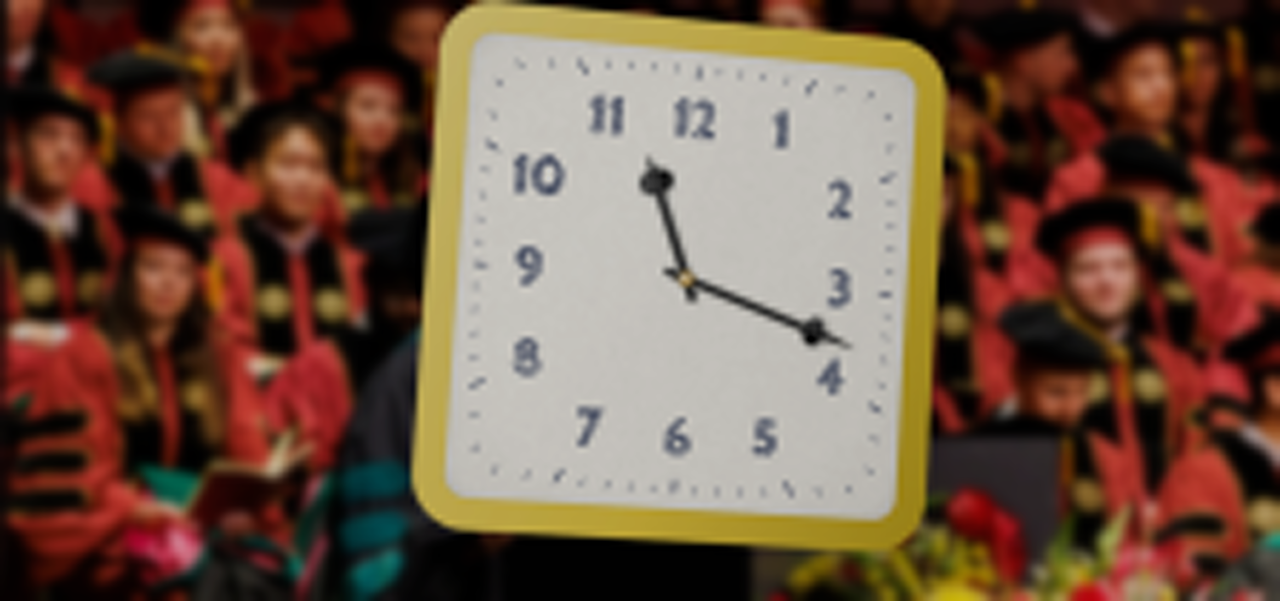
11h18
